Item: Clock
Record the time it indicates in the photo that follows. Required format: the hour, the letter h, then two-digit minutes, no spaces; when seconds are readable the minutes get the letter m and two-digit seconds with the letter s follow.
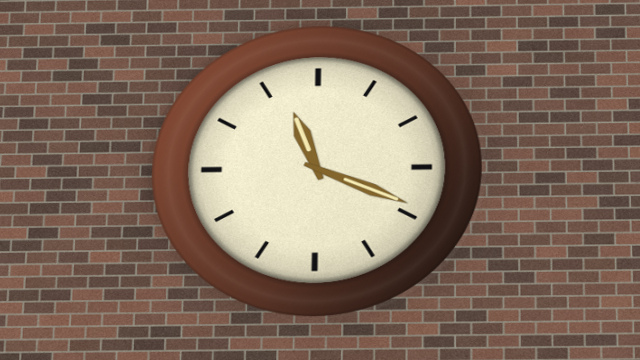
11h19
